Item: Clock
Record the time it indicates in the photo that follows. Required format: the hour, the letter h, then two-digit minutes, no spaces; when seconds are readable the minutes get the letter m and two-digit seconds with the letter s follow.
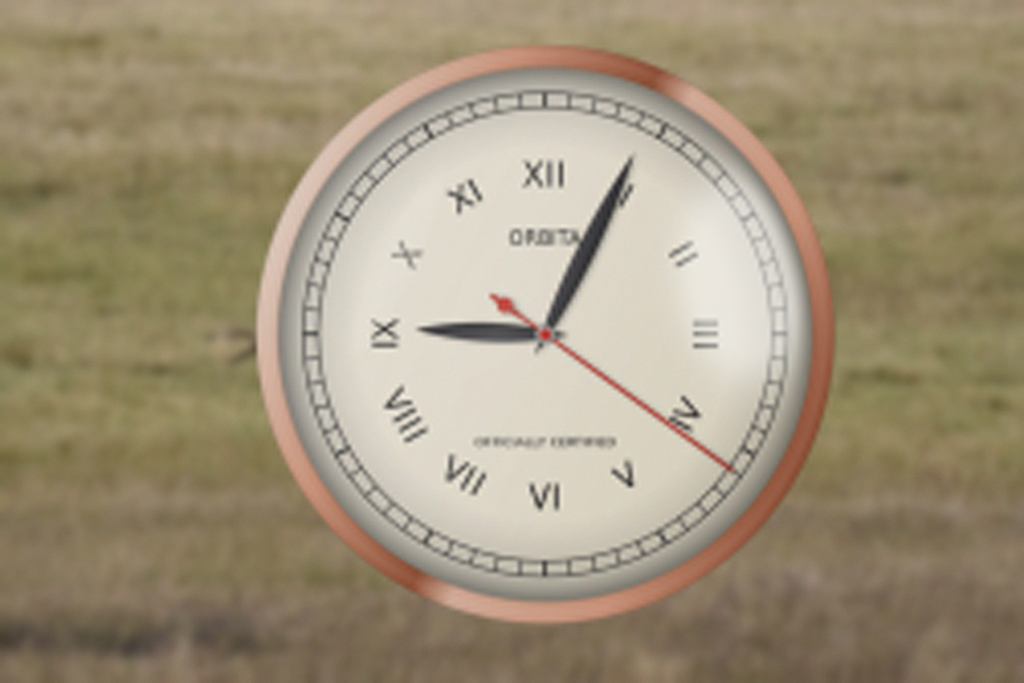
9h04m21s
